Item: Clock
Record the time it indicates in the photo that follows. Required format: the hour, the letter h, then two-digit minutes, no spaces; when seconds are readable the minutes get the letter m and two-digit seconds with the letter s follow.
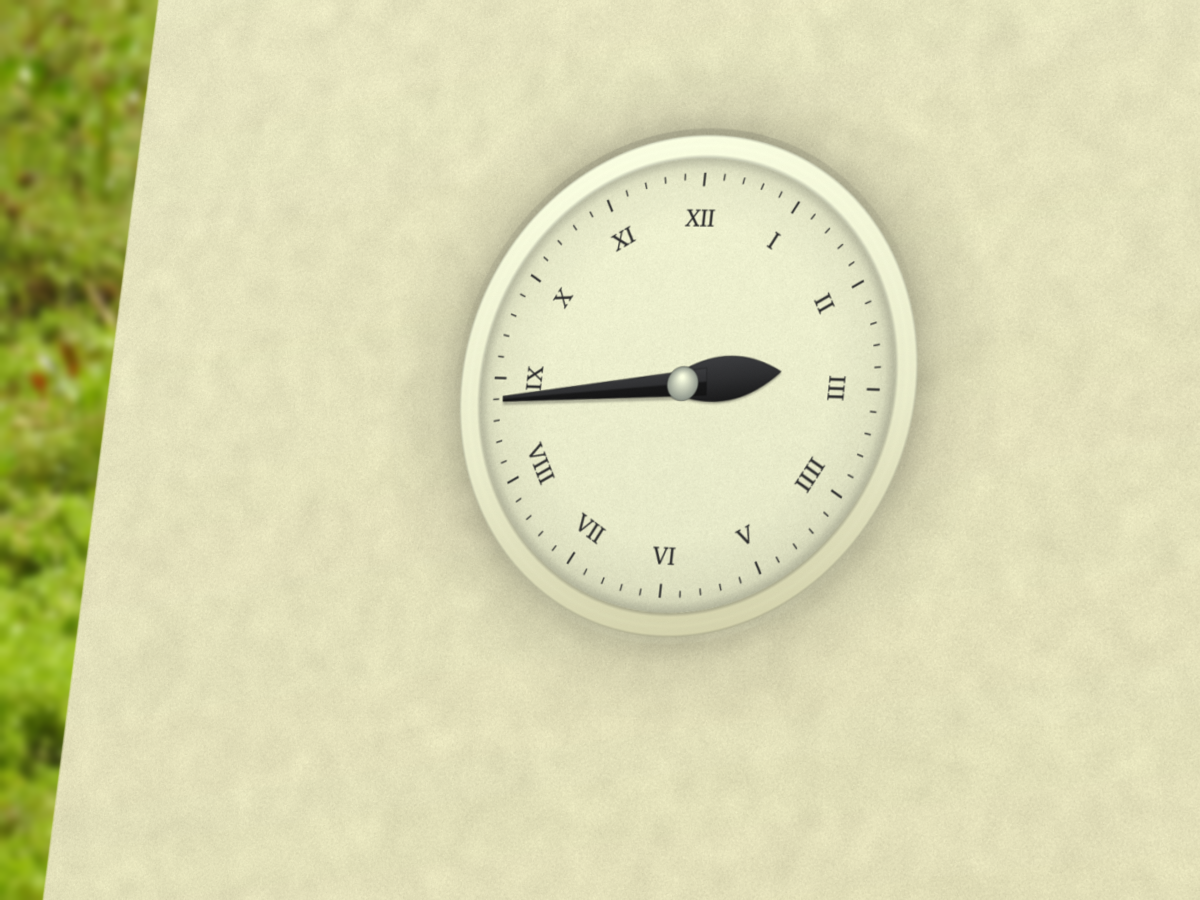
2h44
